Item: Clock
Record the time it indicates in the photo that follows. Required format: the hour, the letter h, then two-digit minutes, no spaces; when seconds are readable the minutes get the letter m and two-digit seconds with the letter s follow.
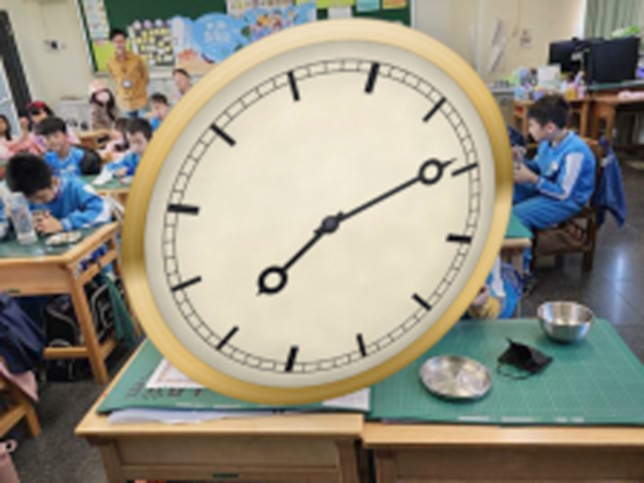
7h09
